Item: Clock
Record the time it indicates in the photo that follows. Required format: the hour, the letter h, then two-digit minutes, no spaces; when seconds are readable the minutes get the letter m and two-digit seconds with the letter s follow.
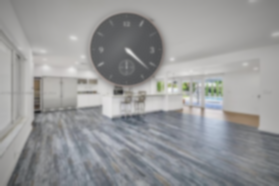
4h22
